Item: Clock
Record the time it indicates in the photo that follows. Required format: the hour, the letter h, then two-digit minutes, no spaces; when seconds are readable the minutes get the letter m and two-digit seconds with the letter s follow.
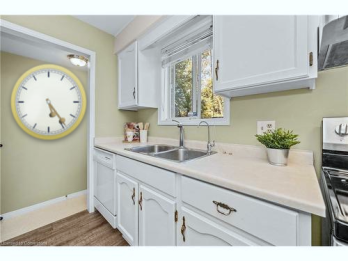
5h24
